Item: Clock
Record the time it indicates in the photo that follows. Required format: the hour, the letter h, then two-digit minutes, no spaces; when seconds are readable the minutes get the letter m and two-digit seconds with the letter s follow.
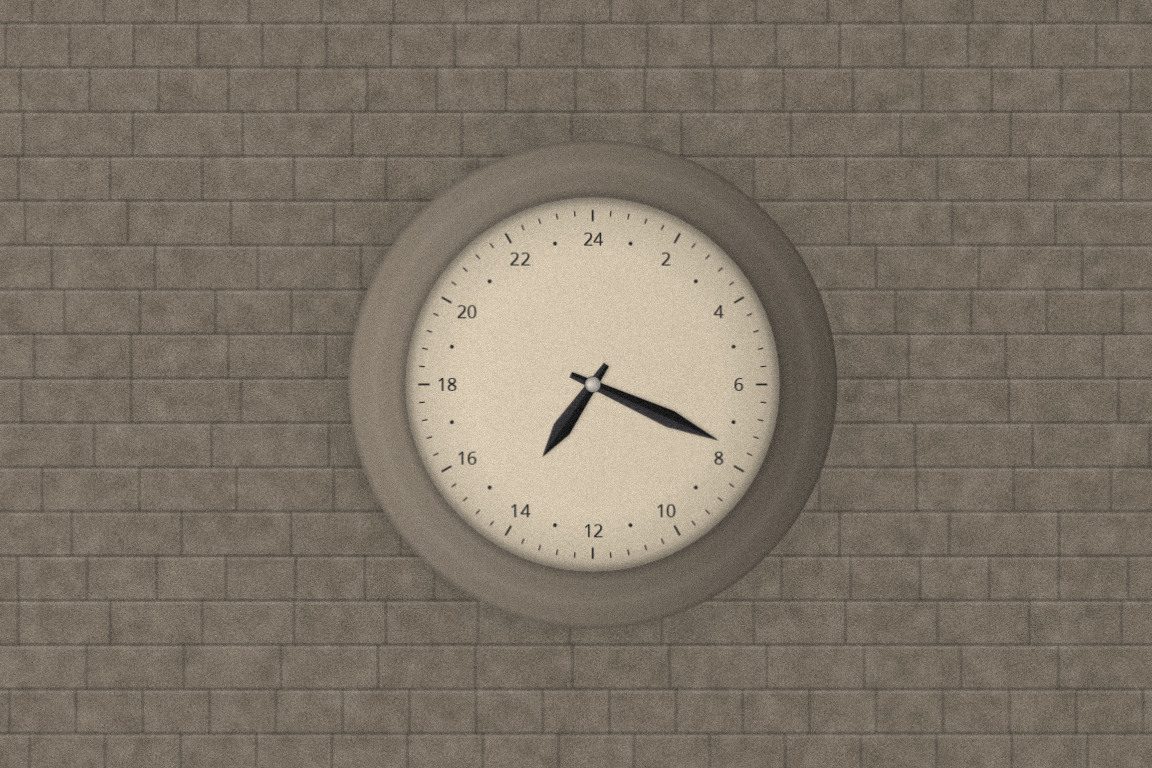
14h19
